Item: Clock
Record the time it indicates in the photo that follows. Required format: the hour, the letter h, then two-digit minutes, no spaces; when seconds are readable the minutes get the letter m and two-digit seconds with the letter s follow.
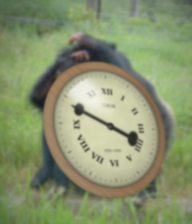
3h49
